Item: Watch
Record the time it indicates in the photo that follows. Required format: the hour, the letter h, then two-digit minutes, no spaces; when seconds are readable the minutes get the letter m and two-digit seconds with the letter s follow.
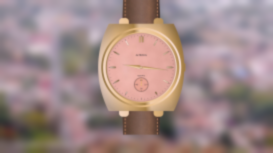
9h16
